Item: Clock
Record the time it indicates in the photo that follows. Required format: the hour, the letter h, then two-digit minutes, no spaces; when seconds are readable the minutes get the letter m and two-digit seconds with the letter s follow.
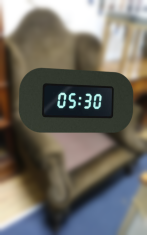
5h30
